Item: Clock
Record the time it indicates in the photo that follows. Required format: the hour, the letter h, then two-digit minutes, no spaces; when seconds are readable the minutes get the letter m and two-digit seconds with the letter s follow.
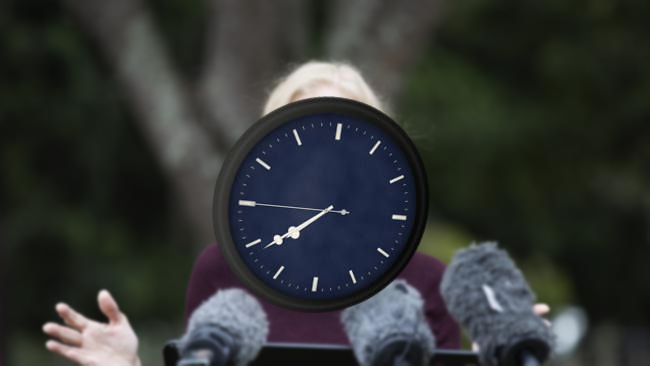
7h38m45s
